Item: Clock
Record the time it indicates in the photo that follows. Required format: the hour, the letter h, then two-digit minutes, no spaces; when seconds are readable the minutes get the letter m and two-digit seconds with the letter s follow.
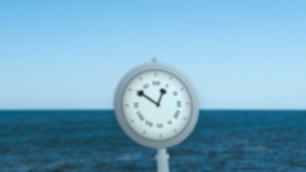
12h51
